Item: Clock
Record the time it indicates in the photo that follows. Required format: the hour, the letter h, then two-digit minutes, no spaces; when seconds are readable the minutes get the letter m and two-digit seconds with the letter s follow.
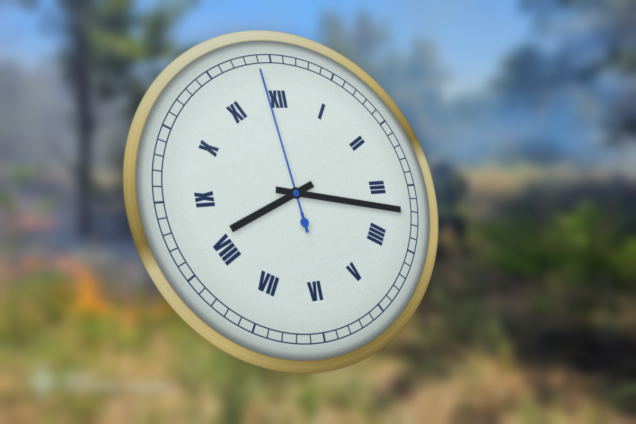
8h16m59s
